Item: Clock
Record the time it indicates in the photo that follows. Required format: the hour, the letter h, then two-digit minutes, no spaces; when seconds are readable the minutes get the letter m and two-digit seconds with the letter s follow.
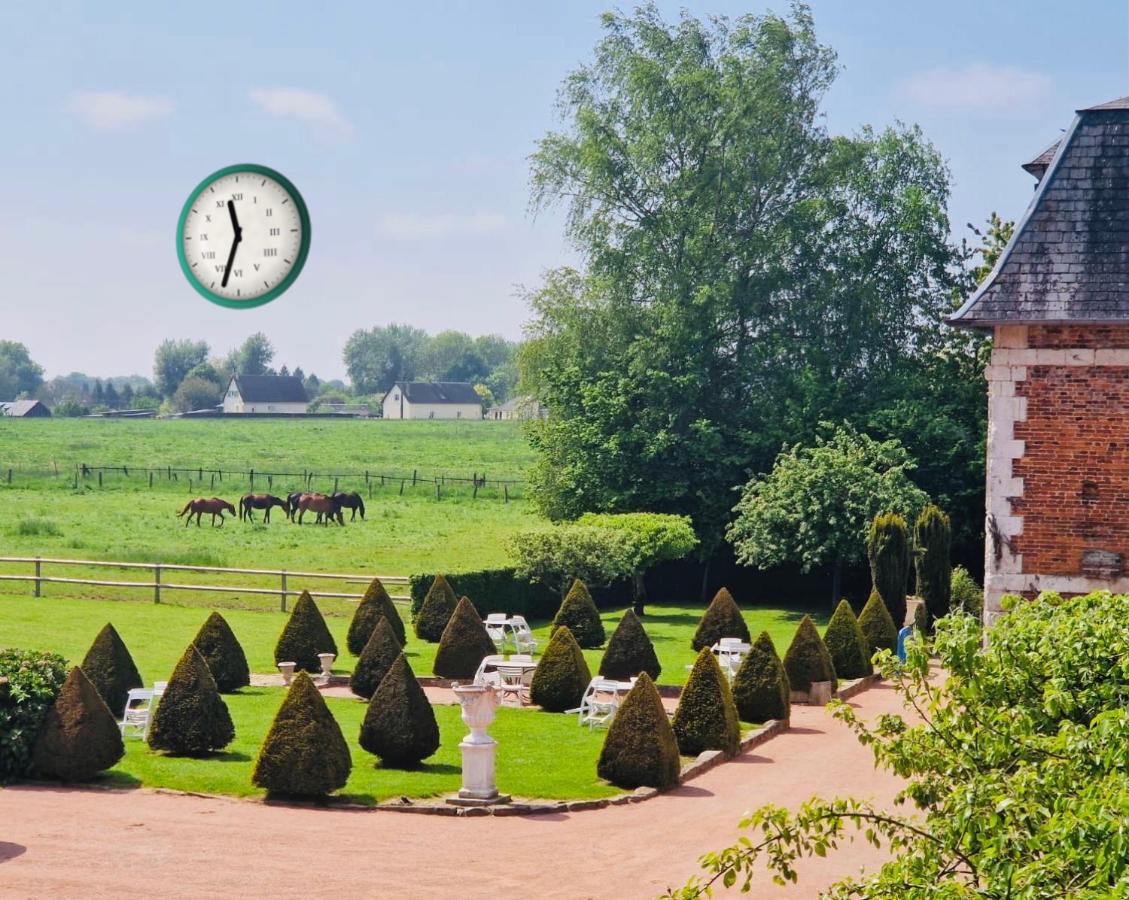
11h33
